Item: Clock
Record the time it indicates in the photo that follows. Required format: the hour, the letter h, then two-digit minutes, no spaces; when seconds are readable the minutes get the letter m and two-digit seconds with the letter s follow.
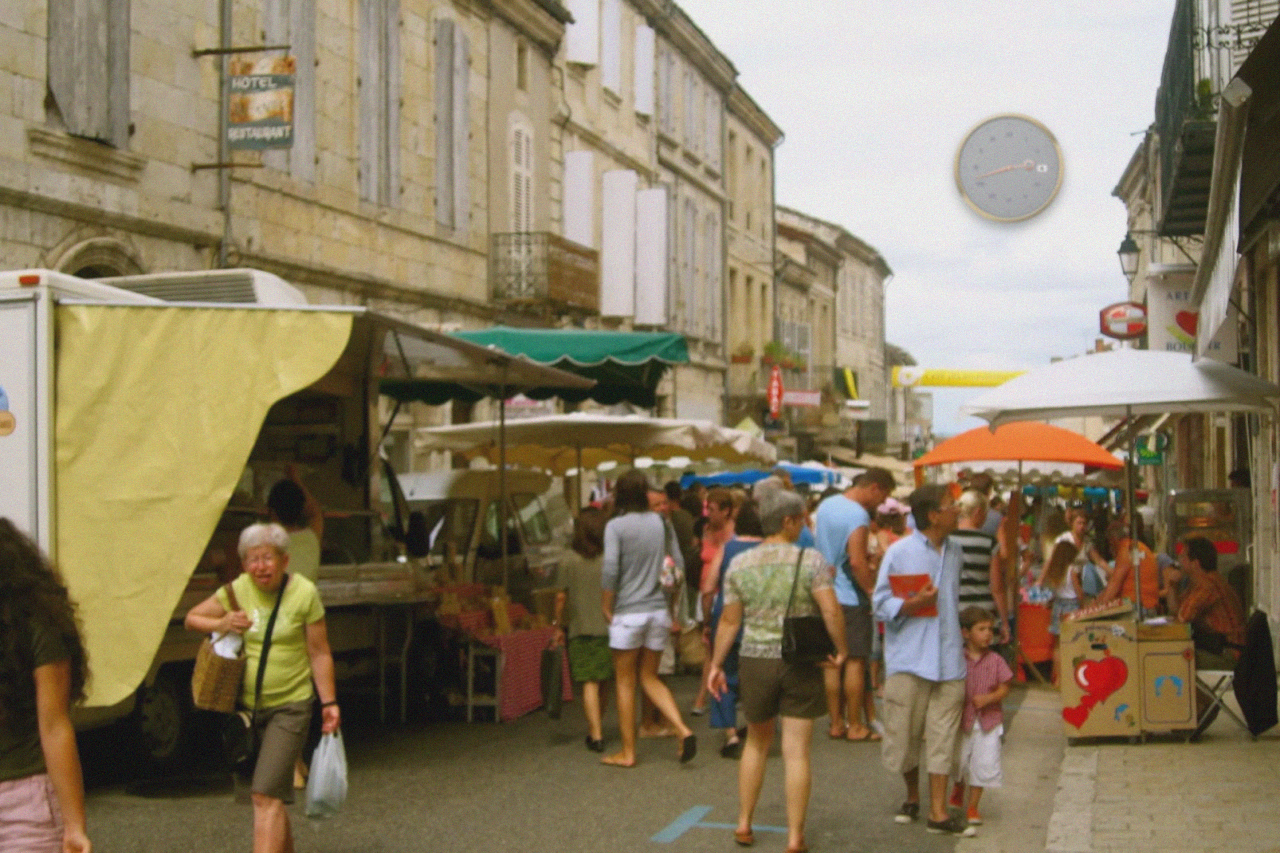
2h42
